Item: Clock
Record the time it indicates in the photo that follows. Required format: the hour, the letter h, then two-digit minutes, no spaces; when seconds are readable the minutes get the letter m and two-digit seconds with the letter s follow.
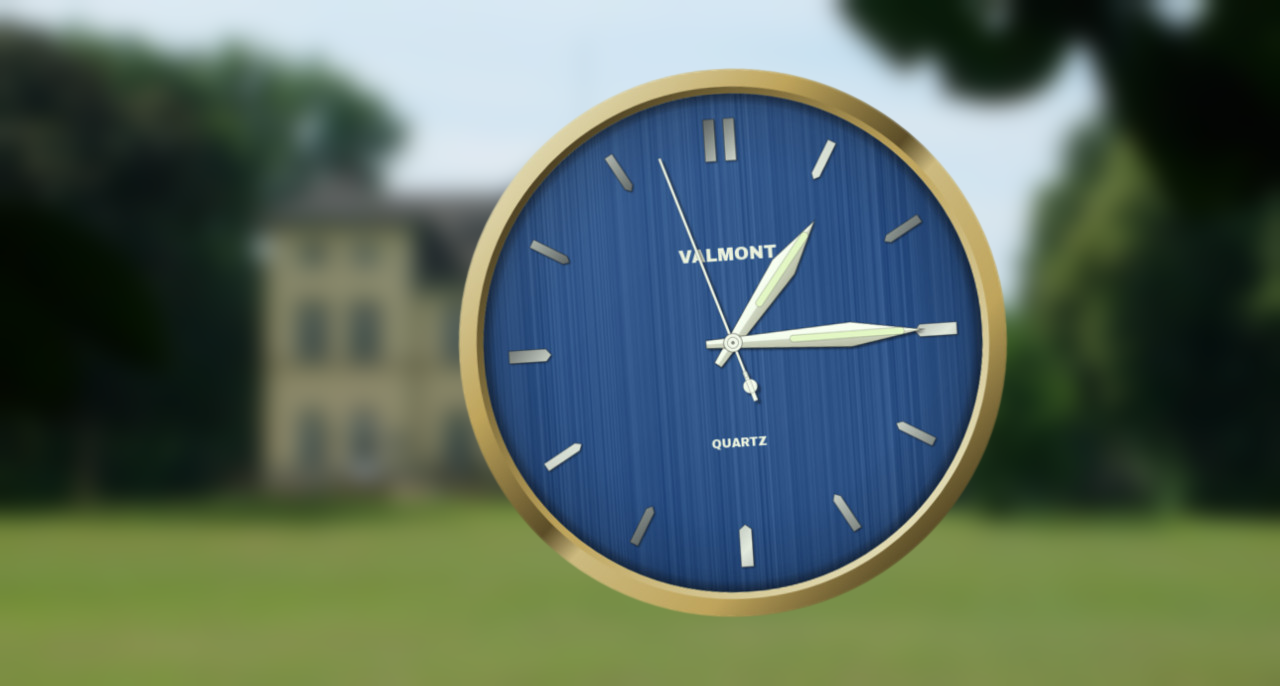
1h14m57s
